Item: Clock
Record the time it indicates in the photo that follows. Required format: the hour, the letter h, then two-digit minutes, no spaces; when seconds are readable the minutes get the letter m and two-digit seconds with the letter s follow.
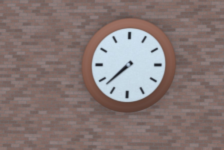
7h38
